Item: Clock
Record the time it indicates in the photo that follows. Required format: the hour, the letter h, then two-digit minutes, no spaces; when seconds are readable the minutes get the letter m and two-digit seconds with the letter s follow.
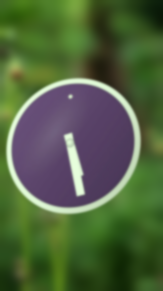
5h28
